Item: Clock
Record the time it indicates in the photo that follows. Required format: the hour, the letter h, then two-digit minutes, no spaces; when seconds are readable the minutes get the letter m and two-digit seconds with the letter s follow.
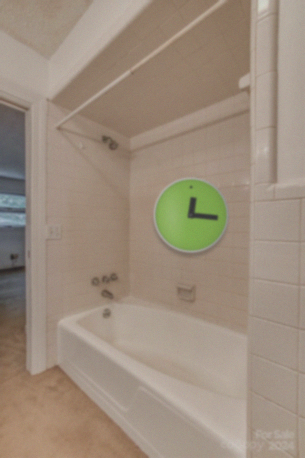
12h16
